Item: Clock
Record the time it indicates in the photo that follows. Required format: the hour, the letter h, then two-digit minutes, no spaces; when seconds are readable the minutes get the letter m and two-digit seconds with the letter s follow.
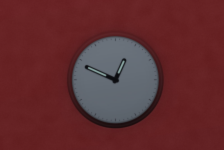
12h49
